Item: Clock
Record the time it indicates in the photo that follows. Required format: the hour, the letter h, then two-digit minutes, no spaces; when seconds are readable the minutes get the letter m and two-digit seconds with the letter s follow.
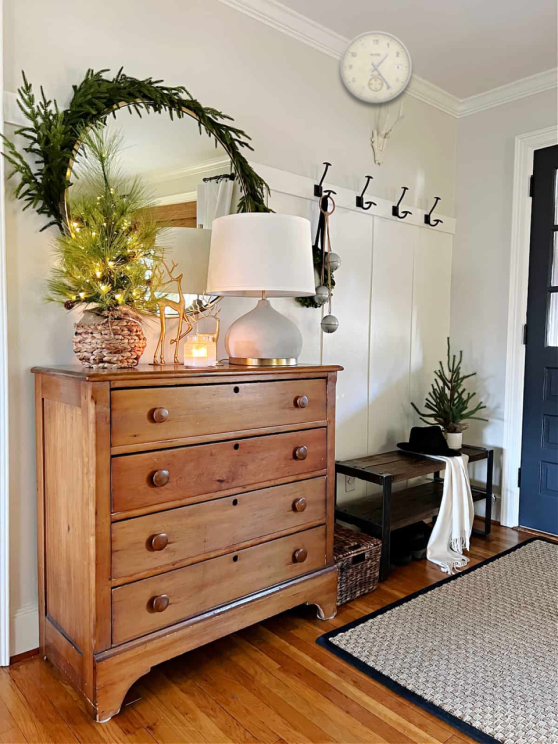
1h24
